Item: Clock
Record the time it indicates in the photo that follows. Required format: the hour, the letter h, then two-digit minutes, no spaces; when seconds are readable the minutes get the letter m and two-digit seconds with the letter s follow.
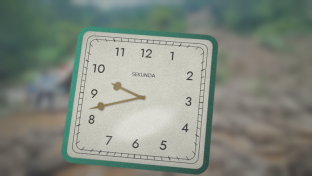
9h42
